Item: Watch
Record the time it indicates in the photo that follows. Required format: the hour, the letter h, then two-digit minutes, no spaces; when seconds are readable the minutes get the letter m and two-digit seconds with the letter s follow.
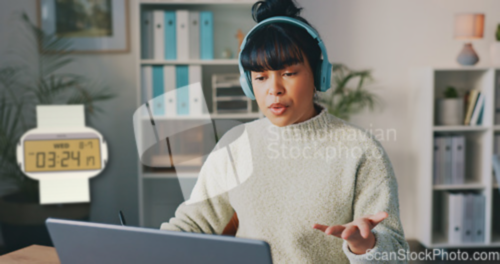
3h24
